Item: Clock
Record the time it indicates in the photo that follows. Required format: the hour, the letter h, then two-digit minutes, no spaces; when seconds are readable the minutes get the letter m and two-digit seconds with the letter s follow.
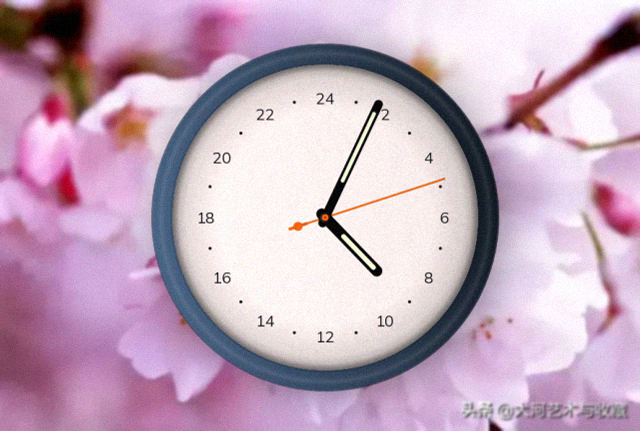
9h04m12s
